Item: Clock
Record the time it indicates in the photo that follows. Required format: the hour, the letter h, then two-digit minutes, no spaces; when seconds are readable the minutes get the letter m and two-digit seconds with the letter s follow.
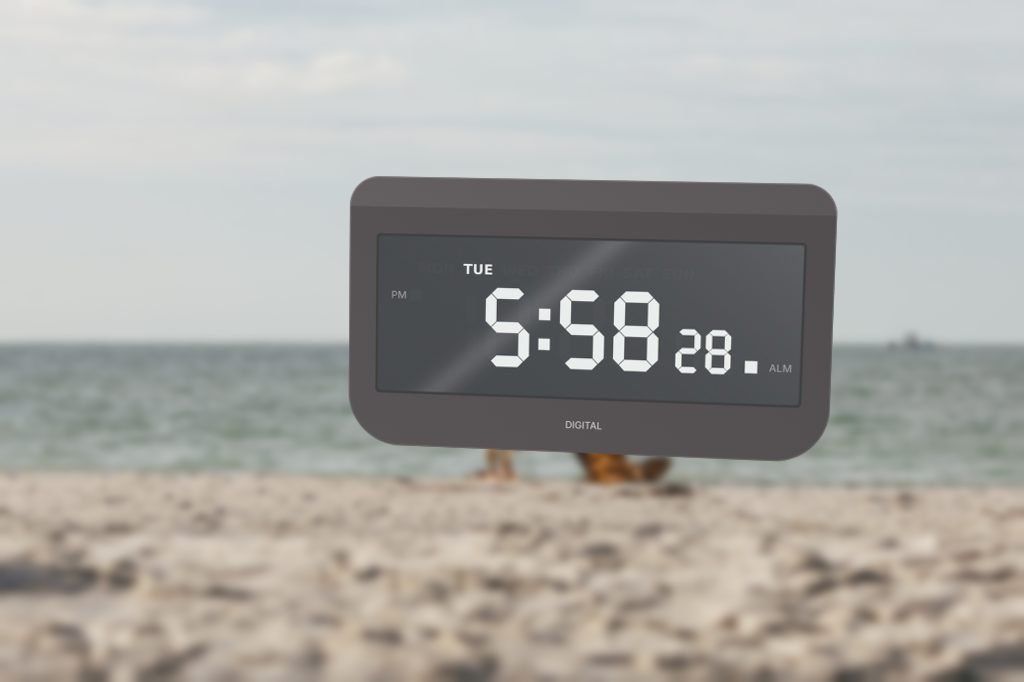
5h58m28s
